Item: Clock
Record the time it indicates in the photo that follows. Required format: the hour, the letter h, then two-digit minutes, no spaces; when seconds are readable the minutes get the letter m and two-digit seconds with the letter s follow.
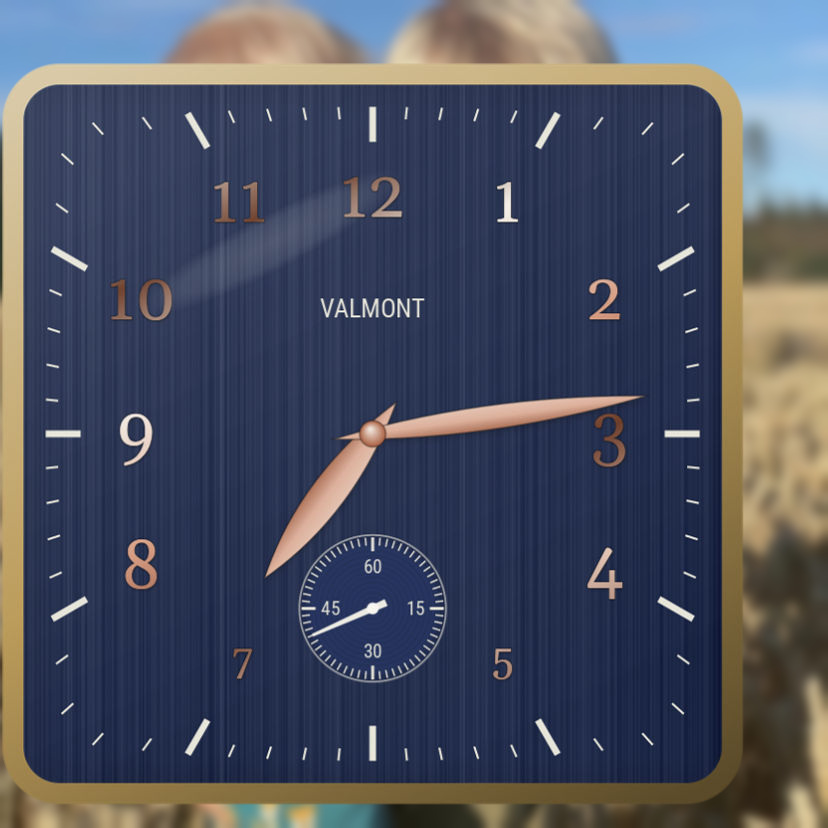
7h13m41s
